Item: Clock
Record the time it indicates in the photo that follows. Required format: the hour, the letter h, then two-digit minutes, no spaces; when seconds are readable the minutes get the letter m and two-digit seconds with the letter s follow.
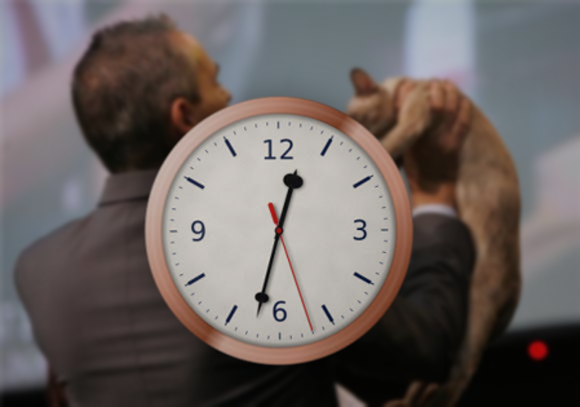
12h32m27s
